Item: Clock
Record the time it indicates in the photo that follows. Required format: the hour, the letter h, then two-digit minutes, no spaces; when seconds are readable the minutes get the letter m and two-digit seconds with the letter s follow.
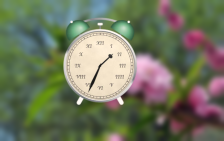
1h34
